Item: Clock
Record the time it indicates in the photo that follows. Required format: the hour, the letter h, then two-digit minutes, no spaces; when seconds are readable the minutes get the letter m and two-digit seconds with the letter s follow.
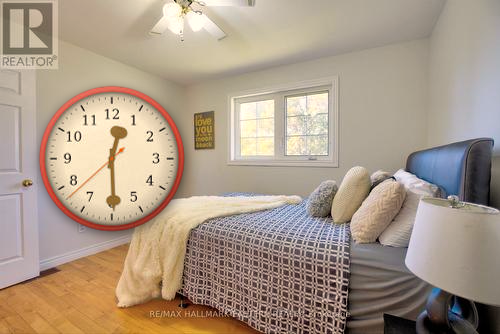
12h29m38s
